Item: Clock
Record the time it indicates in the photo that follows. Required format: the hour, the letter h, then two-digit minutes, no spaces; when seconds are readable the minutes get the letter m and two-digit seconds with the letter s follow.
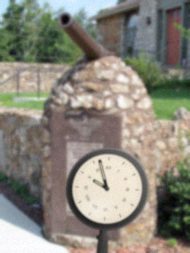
9h57
